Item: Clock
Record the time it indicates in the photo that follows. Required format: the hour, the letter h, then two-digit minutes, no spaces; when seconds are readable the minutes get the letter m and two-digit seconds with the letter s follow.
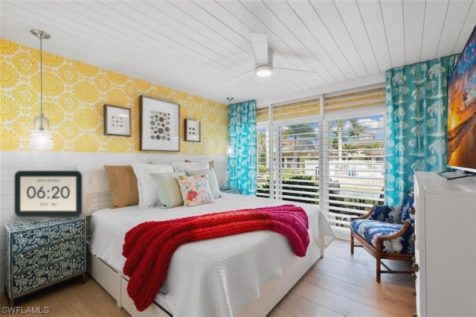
6h20
